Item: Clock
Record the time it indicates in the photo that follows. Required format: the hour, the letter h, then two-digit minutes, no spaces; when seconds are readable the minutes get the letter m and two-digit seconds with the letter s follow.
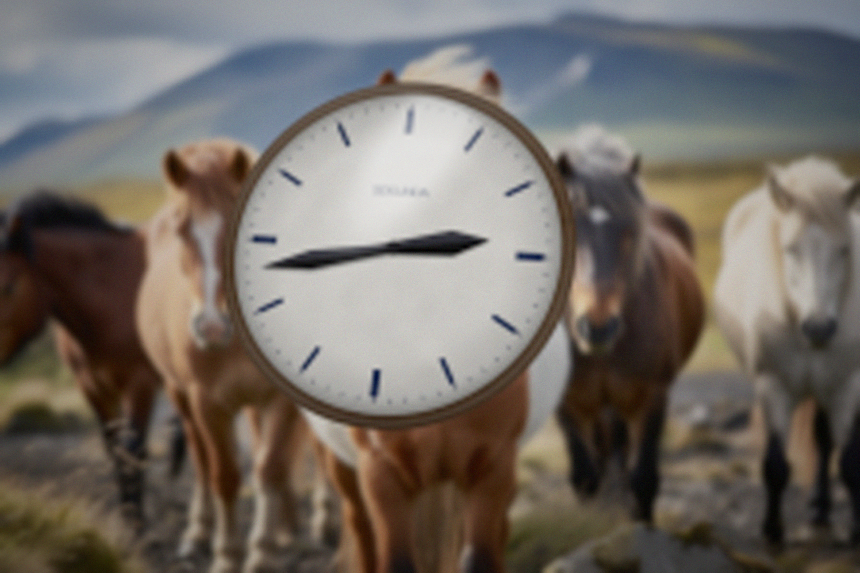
2h43
